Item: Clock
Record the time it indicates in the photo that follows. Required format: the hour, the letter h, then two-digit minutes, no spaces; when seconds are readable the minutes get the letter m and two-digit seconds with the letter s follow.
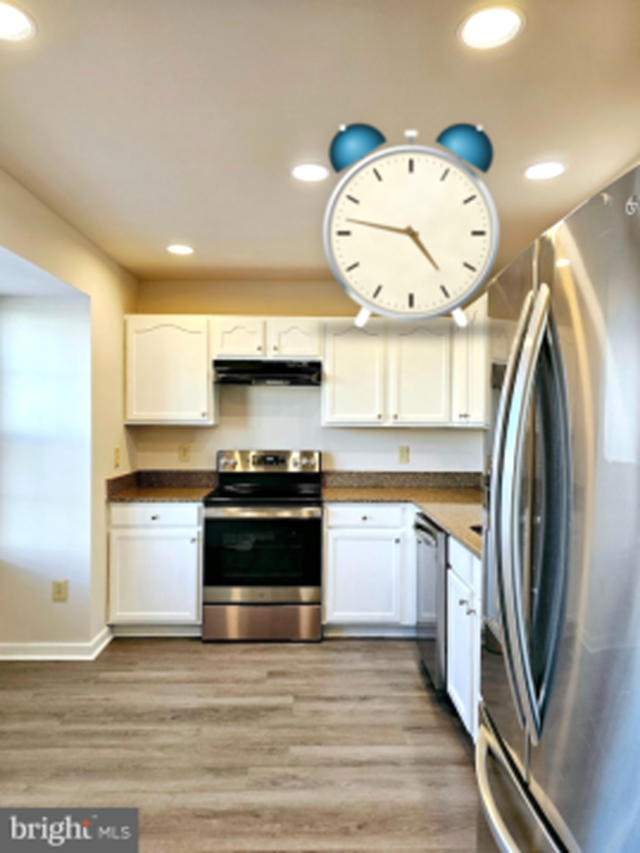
4h47
